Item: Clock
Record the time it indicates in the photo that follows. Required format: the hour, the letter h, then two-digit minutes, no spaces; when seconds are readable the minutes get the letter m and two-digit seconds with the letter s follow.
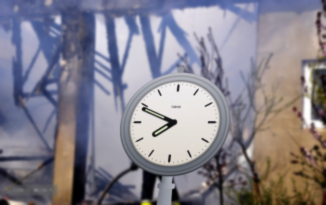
7h49
